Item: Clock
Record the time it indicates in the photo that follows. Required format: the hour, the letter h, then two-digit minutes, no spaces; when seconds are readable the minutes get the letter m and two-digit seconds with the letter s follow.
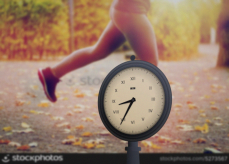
8h35
